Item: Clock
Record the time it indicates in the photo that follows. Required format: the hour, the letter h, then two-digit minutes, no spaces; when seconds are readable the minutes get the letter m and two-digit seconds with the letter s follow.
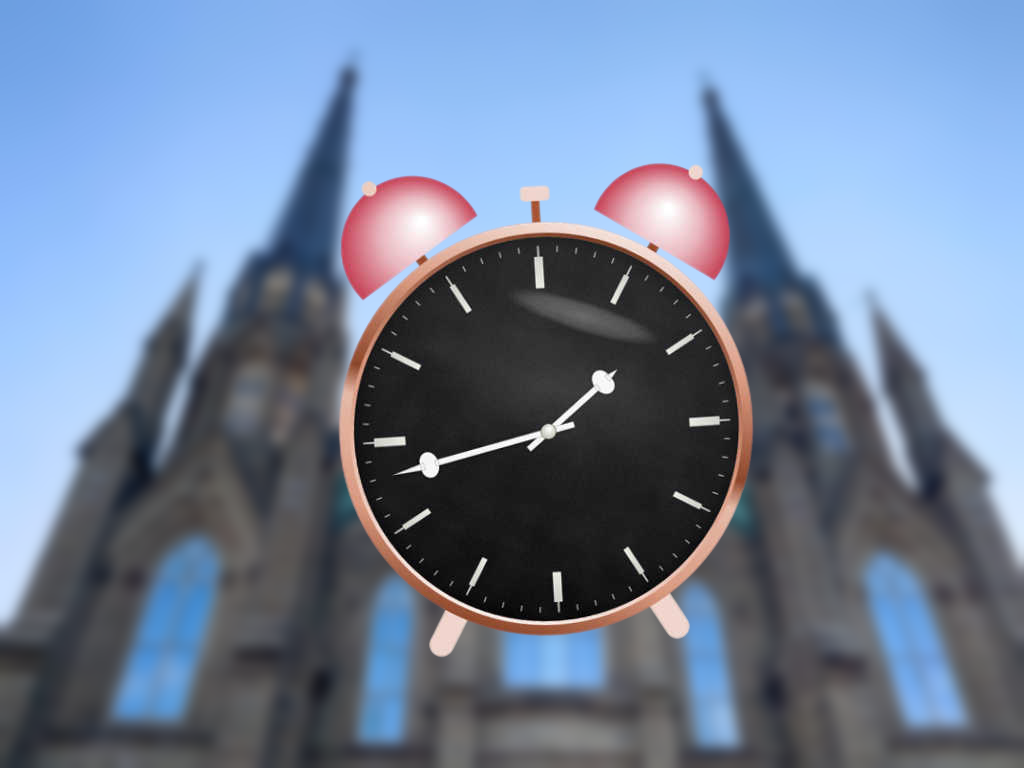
1h43
